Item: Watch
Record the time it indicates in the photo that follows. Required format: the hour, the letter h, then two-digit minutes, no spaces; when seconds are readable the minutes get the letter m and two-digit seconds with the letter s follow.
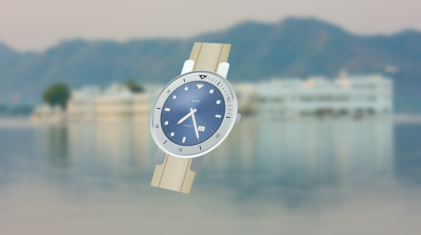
7h25
